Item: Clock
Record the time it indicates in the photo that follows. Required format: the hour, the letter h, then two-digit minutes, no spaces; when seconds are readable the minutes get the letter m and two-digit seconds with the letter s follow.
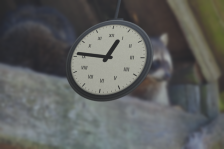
12h46
